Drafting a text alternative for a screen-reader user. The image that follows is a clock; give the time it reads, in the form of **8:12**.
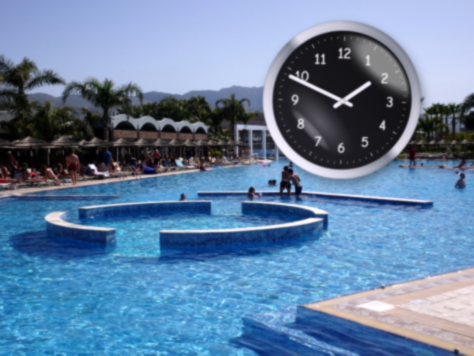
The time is **1:49**
